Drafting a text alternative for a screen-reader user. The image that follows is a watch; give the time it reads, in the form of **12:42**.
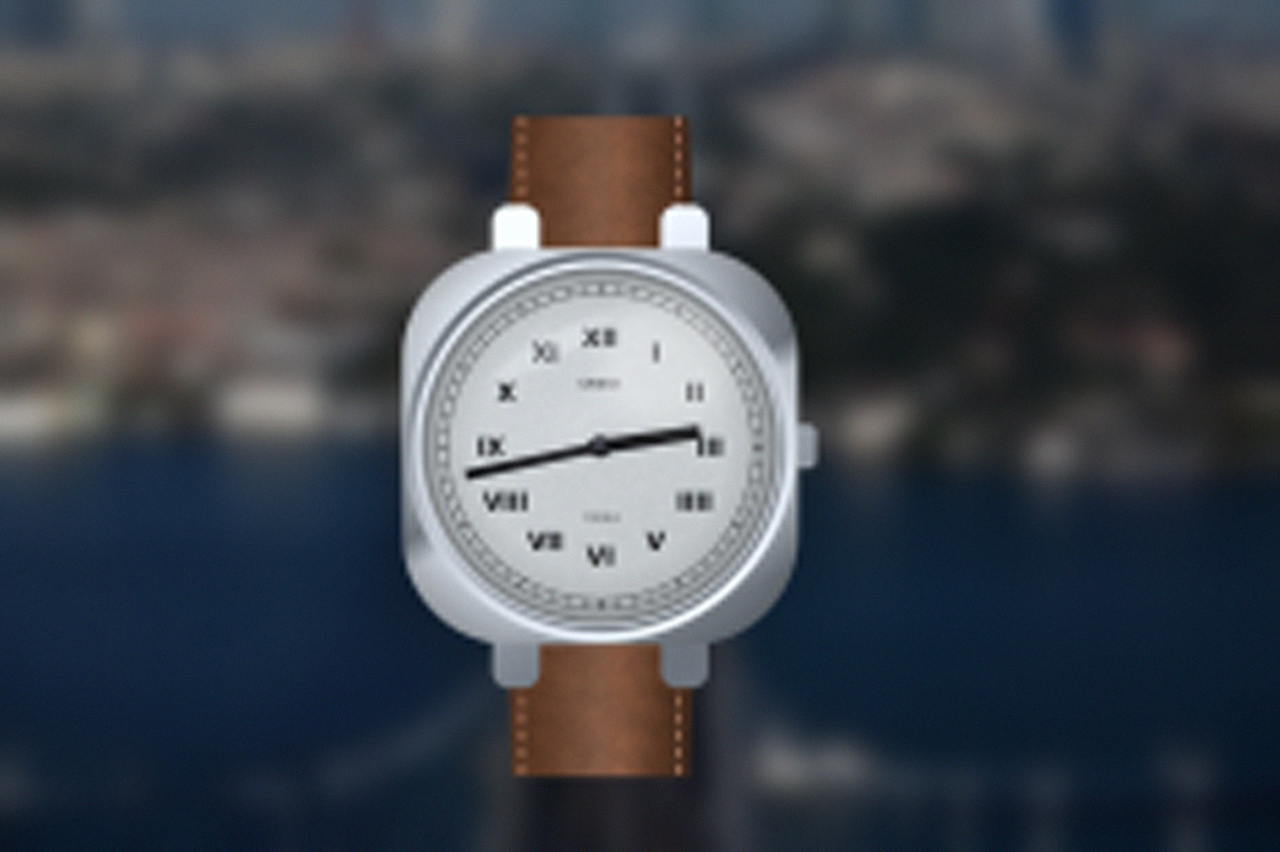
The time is **2:43**
